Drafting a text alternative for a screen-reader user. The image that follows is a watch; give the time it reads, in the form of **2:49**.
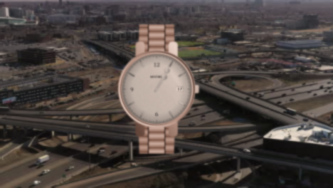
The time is **1:05**
